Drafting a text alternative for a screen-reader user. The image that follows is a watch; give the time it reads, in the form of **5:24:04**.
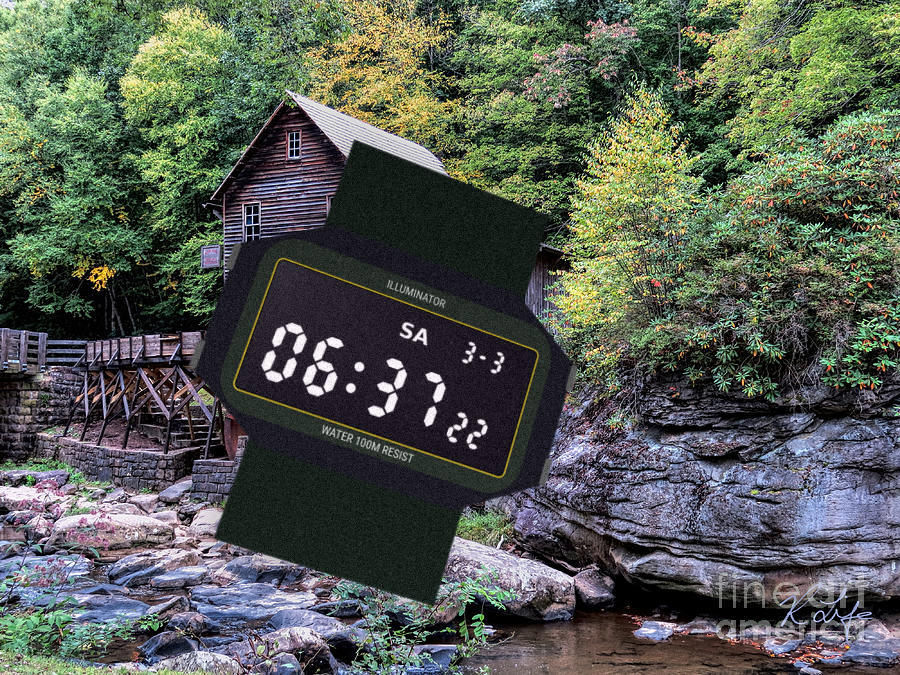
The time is **6:37:22**
